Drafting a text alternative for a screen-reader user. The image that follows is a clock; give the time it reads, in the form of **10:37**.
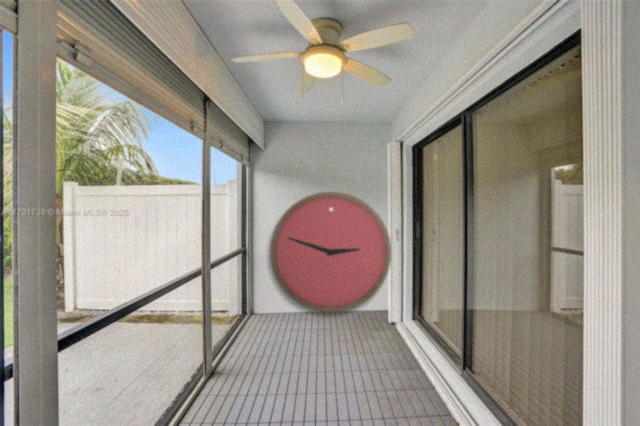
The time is **2:48**
